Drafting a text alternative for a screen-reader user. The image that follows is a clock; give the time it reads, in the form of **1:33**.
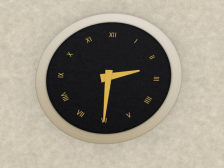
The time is **2:30**
